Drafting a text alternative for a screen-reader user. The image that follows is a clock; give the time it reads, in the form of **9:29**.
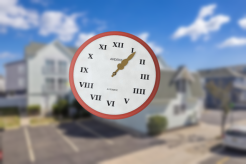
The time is **1:06**
